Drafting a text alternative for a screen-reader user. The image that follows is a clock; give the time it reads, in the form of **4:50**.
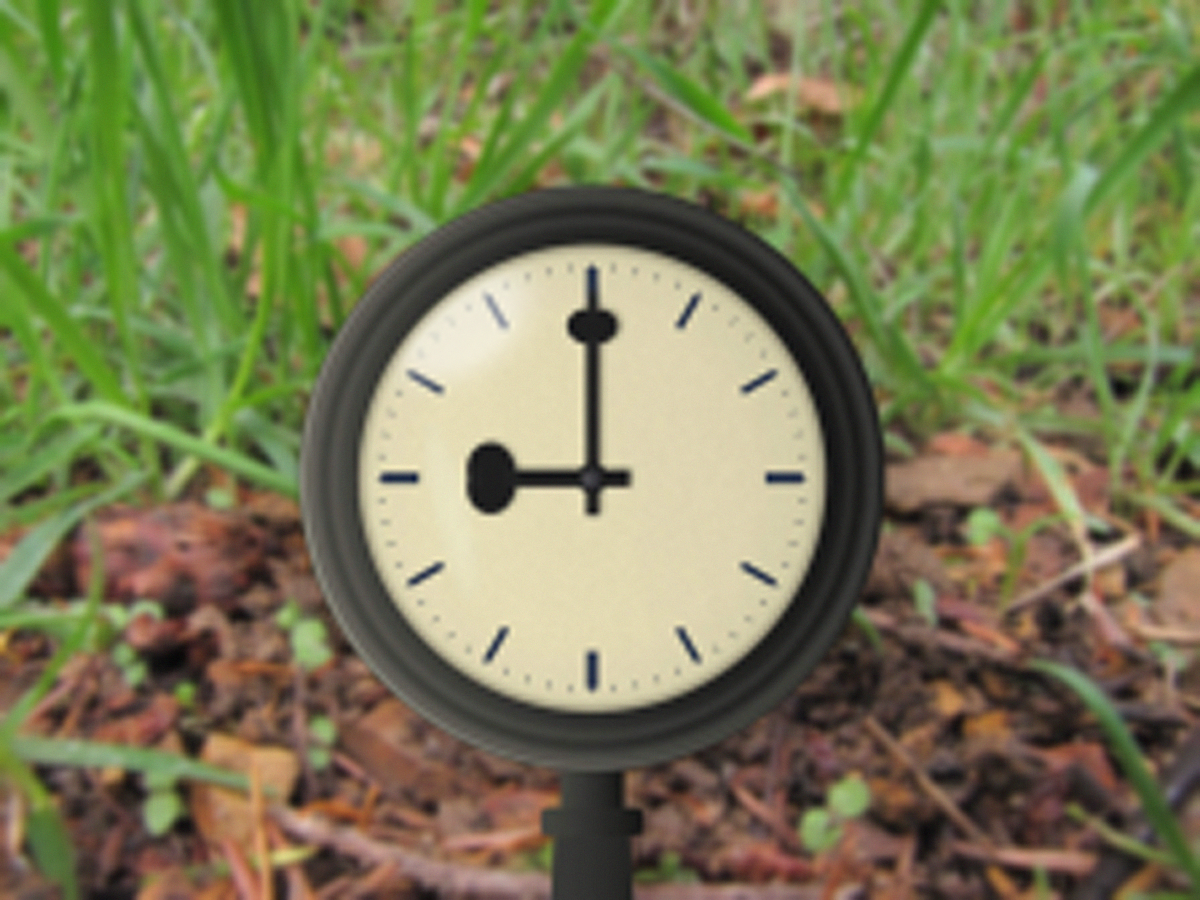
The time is **9:00**
